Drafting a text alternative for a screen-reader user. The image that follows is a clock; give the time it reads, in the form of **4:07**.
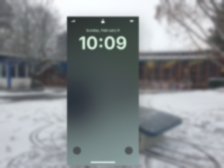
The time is **10:09**
